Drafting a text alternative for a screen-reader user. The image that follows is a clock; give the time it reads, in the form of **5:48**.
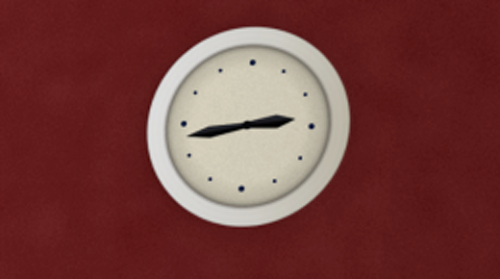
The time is **2:43**
